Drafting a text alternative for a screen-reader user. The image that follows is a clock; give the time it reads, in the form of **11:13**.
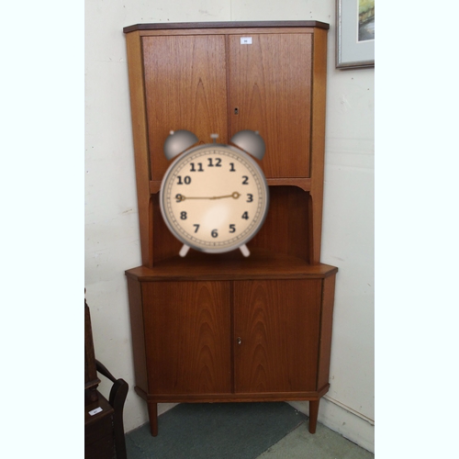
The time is **2:45**
